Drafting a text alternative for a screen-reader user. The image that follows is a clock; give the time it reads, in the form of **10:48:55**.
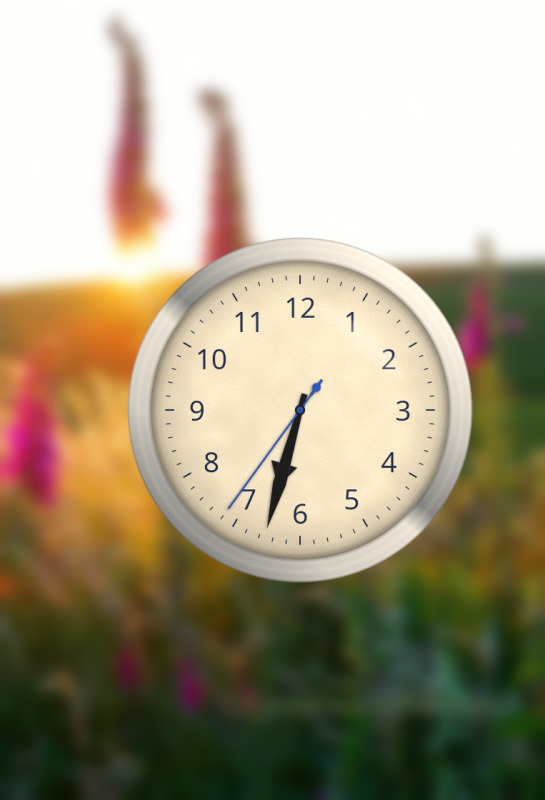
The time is **6:32:36**
